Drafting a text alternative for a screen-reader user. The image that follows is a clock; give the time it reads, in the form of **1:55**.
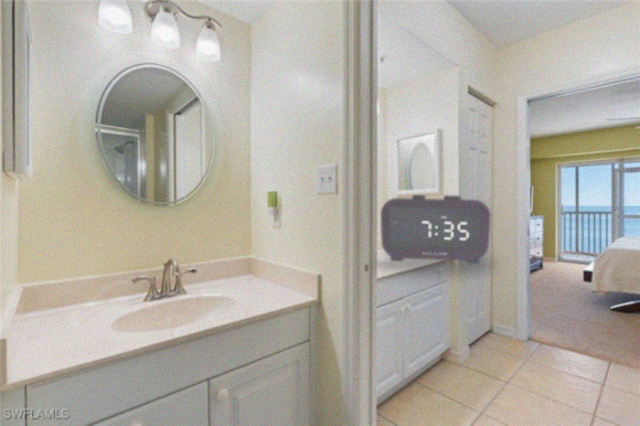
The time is **7:35**
